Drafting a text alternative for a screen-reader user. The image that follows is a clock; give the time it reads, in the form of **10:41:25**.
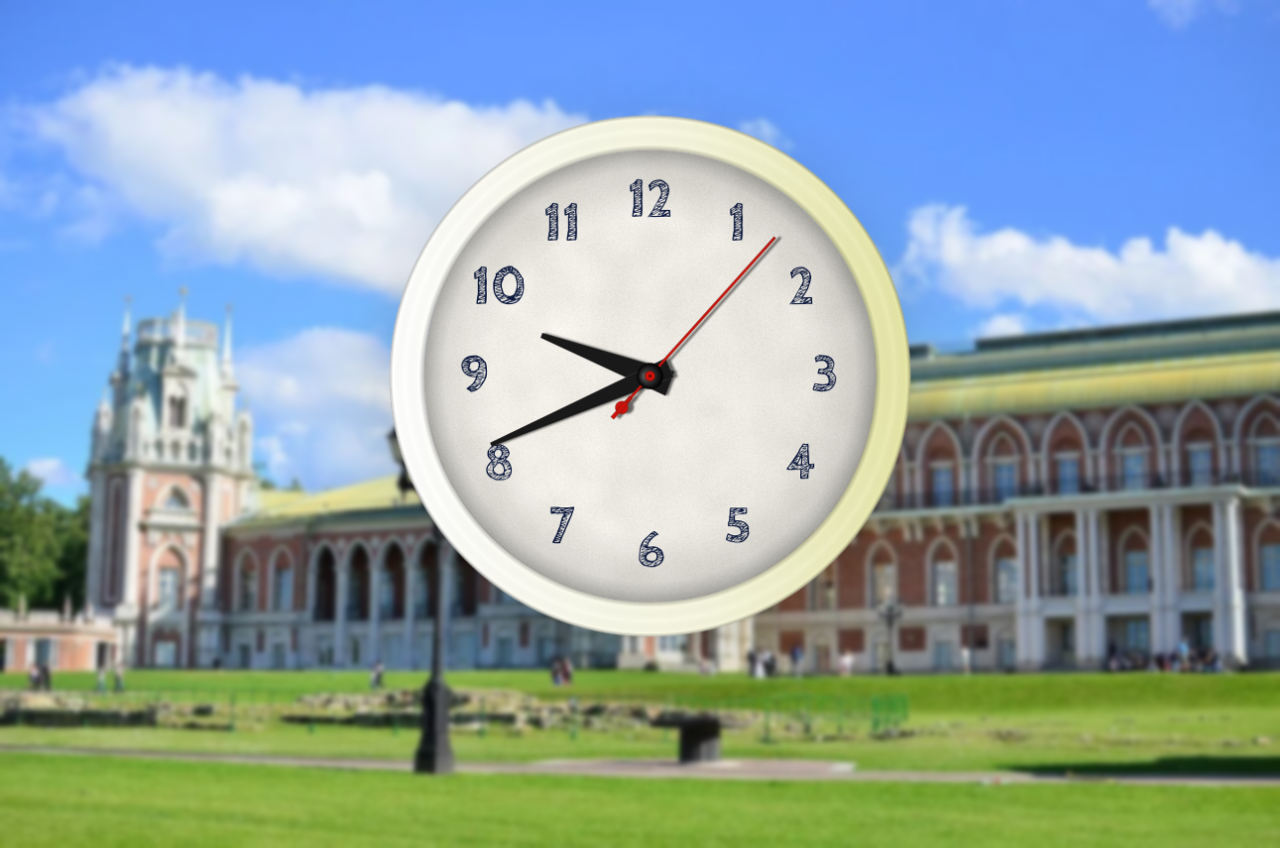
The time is **9:41:07**
